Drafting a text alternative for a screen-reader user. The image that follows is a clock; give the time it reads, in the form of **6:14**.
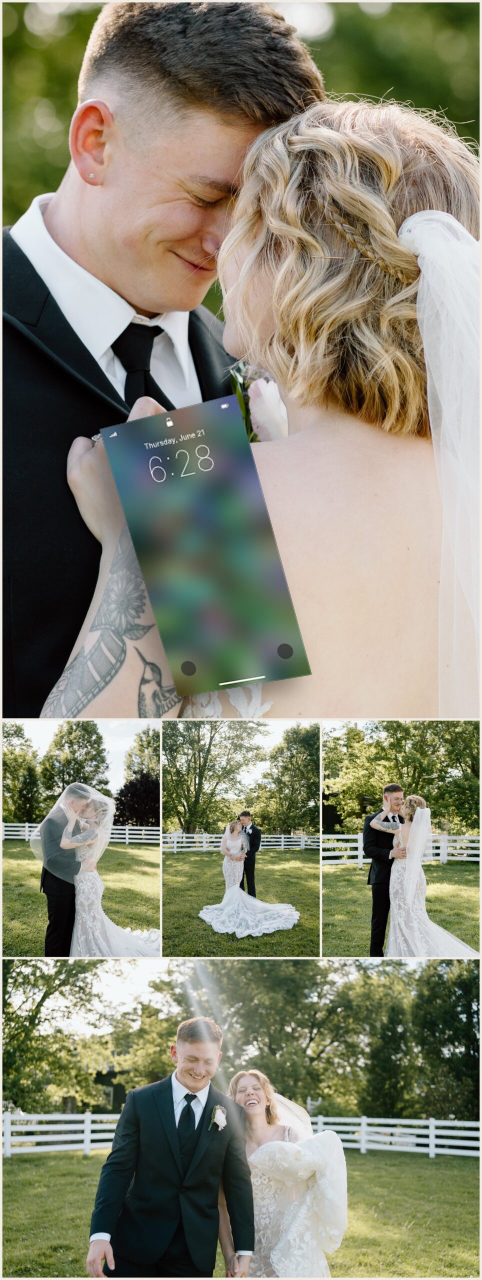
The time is **6:28**
